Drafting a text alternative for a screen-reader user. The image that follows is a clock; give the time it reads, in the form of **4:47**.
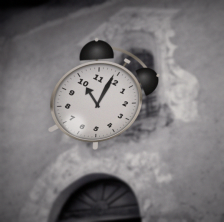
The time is **9:59**
